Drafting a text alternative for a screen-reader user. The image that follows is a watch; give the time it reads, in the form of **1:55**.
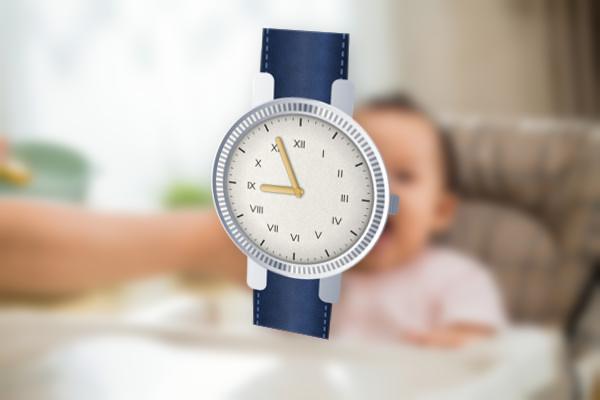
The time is **8:56**
